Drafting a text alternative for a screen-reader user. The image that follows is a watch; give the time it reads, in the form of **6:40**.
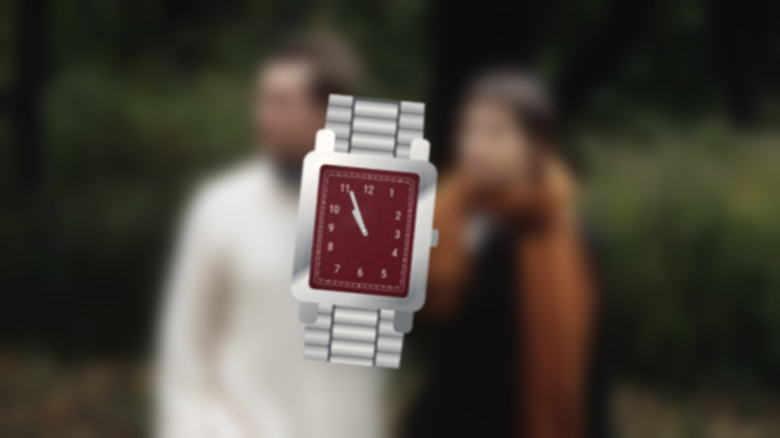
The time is **10:56**
